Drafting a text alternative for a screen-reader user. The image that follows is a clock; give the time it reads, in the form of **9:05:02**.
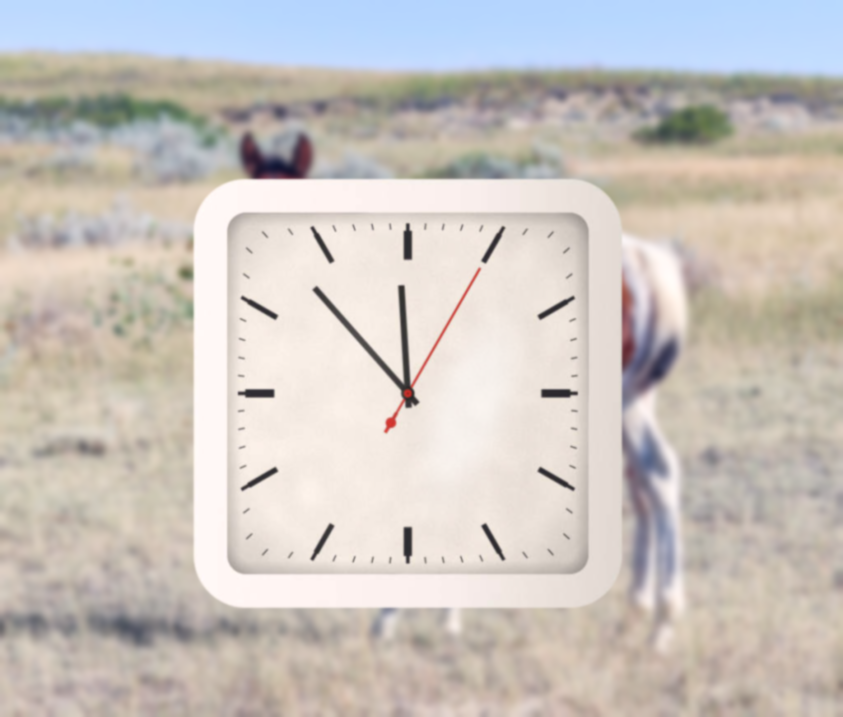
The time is **11:53:05**
